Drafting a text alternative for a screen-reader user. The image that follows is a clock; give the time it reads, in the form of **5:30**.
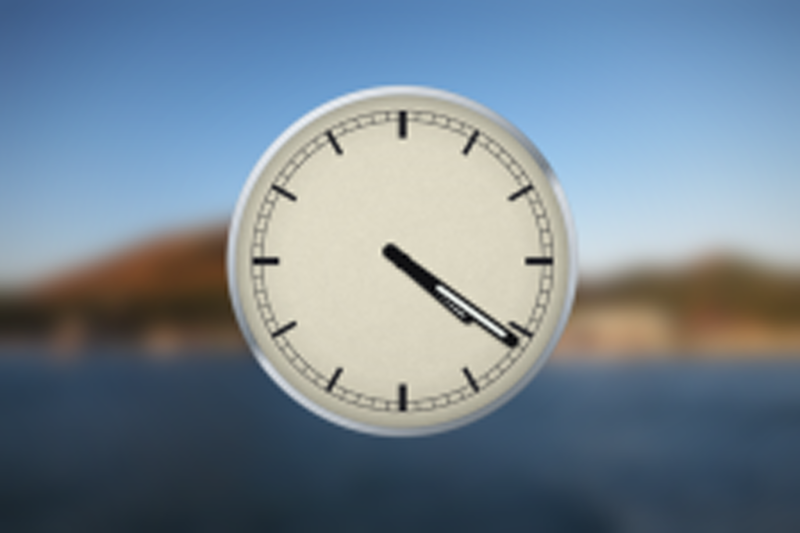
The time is **4:21**
